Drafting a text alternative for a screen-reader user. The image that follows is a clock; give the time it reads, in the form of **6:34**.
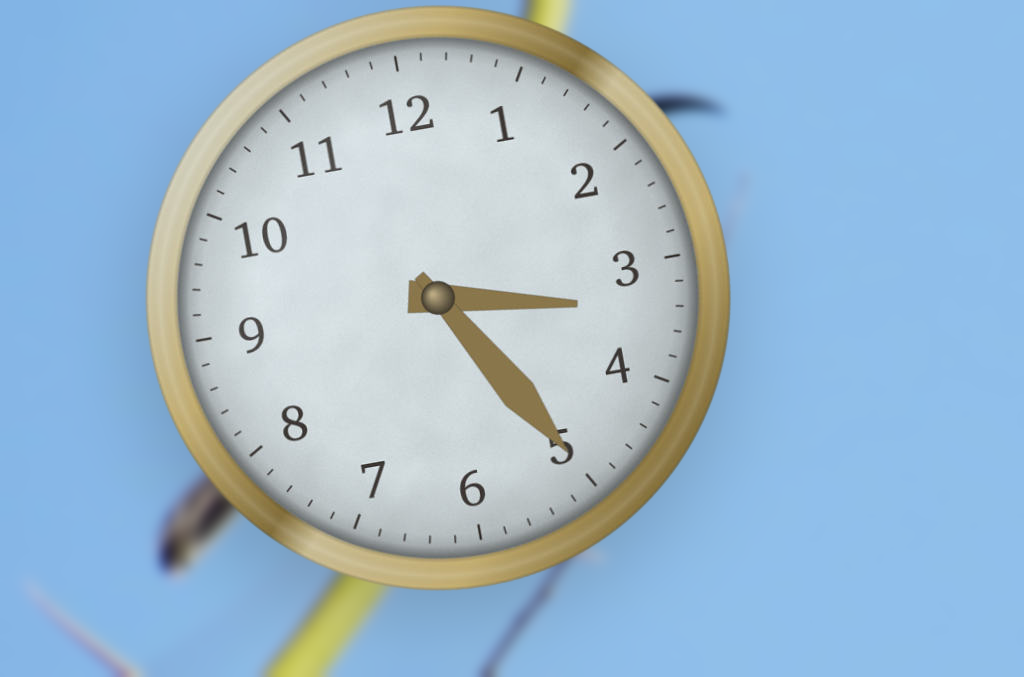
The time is **3:25**
